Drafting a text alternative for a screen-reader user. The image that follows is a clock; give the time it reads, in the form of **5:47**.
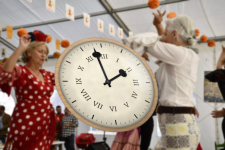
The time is **1:58**
